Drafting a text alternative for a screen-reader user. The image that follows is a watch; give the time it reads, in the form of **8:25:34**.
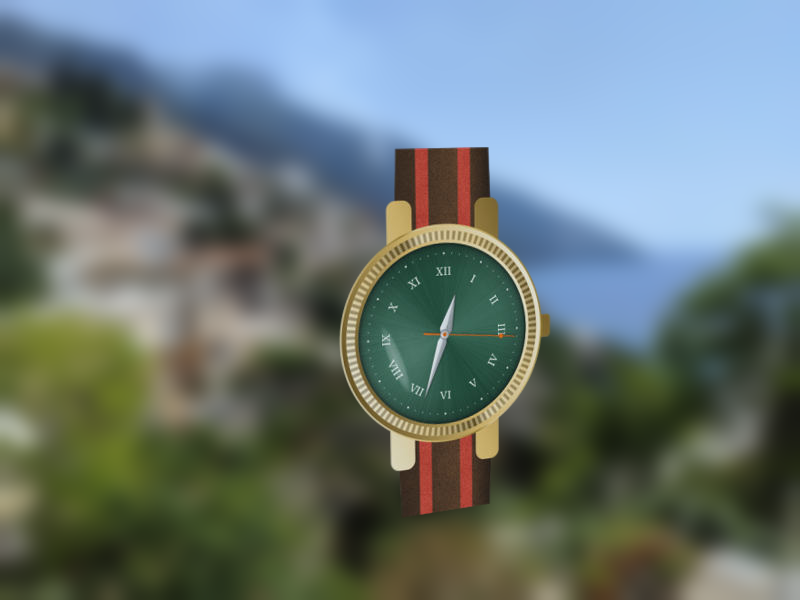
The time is **12:33:16**
